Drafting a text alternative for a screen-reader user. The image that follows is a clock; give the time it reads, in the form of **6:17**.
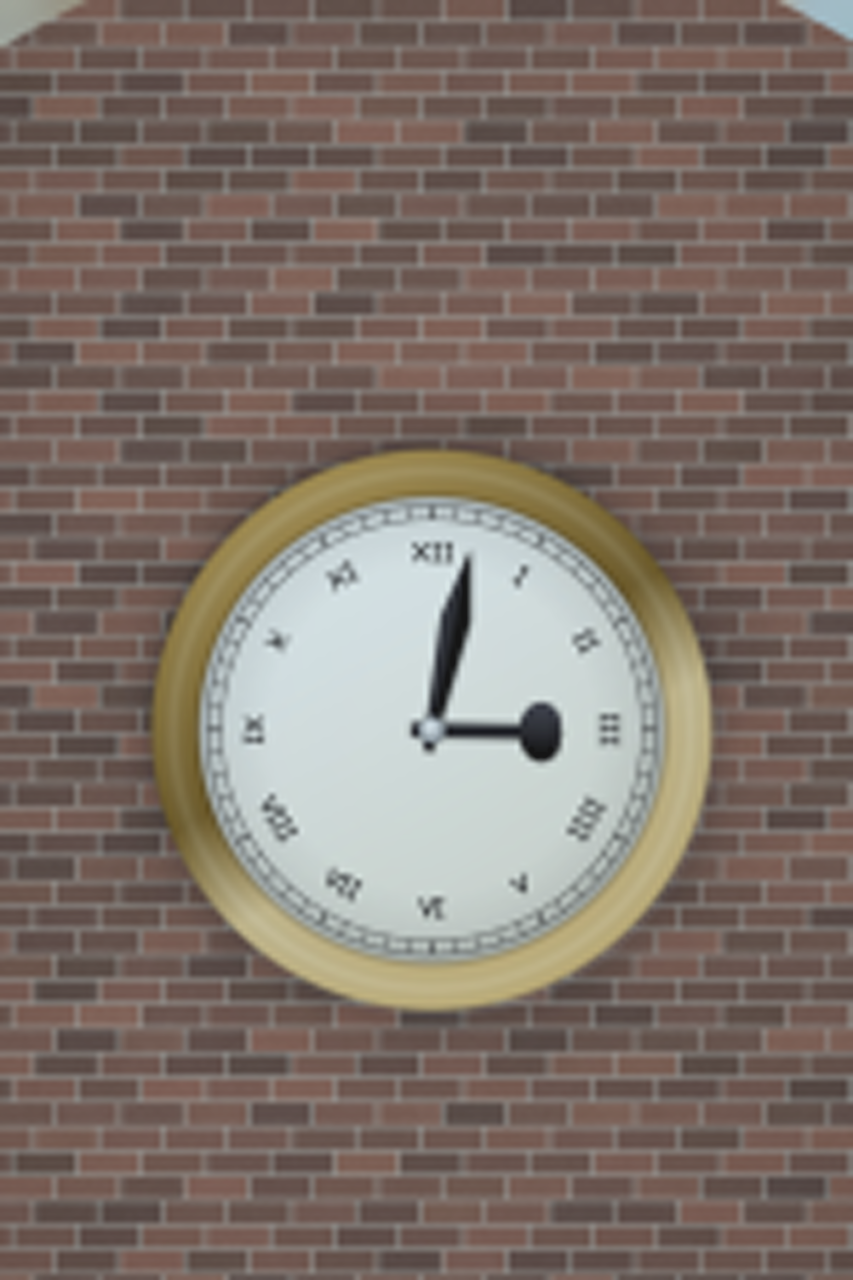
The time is **3:02**
